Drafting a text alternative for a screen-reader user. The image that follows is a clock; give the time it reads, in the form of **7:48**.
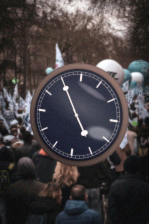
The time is **4:55**
